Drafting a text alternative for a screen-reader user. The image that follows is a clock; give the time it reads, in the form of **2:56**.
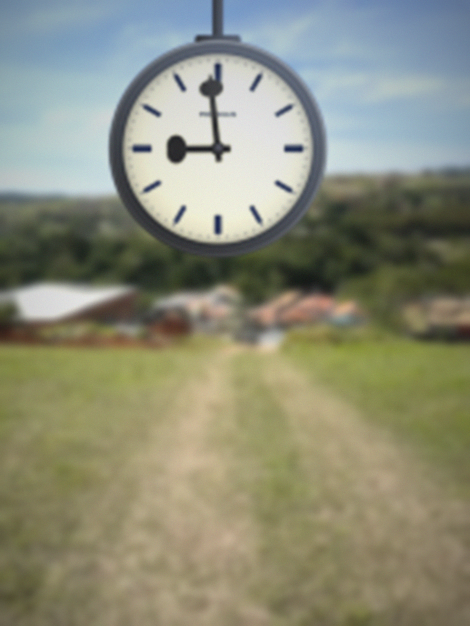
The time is **8:59**
